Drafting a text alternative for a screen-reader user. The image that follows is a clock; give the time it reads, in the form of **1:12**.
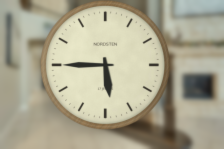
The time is **5:45**
